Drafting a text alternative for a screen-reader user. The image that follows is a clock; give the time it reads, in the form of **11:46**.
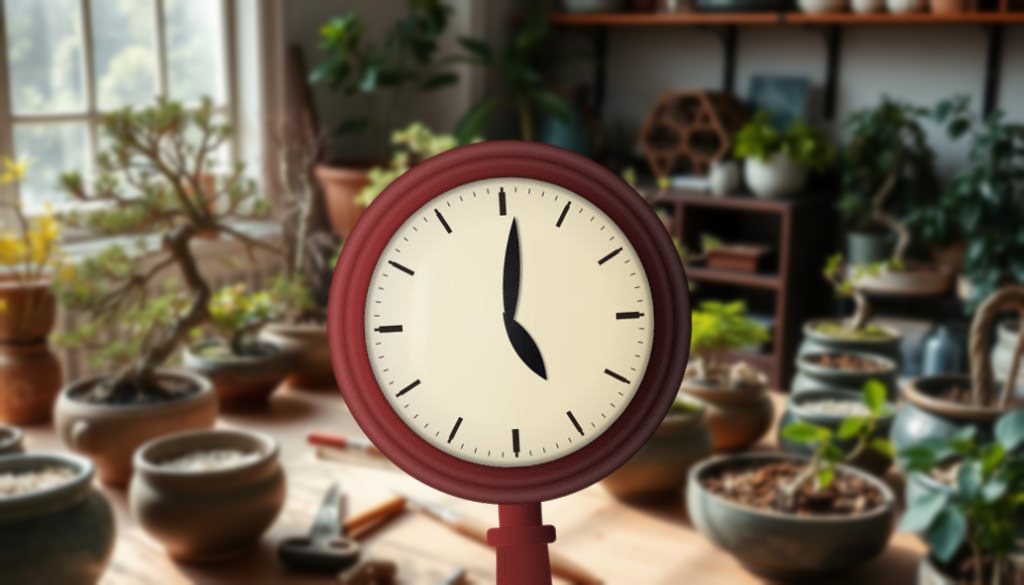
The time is **5:01**
